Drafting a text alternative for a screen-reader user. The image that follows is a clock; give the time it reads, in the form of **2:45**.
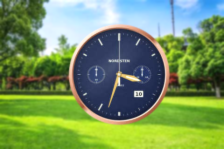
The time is **3:33**
